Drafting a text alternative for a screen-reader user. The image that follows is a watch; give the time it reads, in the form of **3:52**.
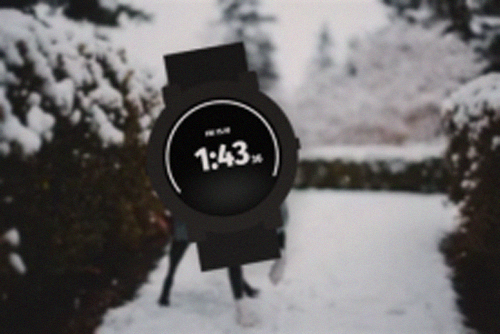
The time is **1:43**
